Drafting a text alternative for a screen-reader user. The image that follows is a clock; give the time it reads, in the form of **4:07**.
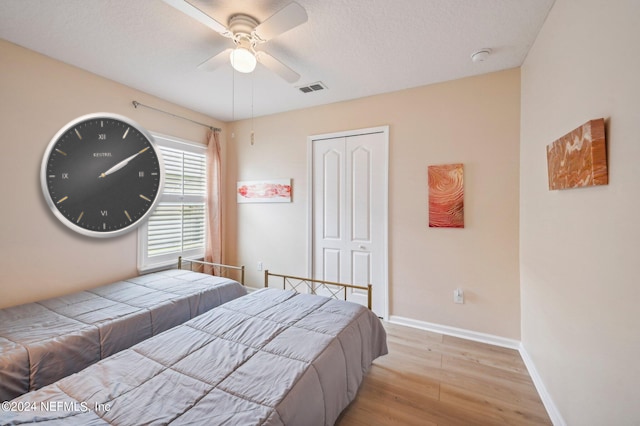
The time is **2:10**
